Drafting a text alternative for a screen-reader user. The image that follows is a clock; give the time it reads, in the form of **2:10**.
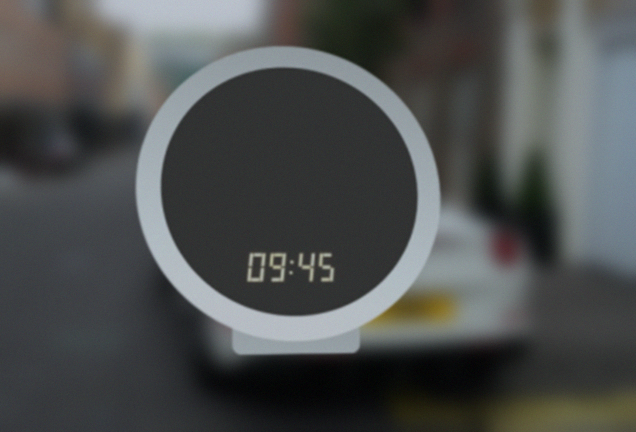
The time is **9:45**
